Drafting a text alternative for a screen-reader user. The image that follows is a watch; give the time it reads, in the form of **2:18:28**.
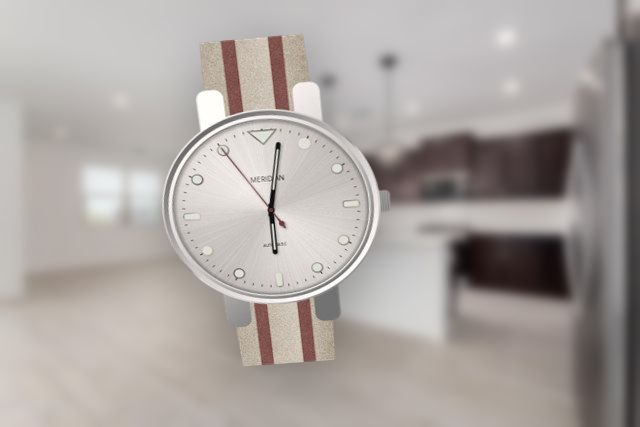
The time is **6:01:55**
